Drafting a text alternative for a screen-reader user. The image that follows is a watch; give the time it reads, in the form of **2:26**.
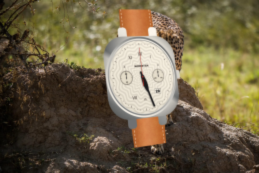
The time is **5:27**
